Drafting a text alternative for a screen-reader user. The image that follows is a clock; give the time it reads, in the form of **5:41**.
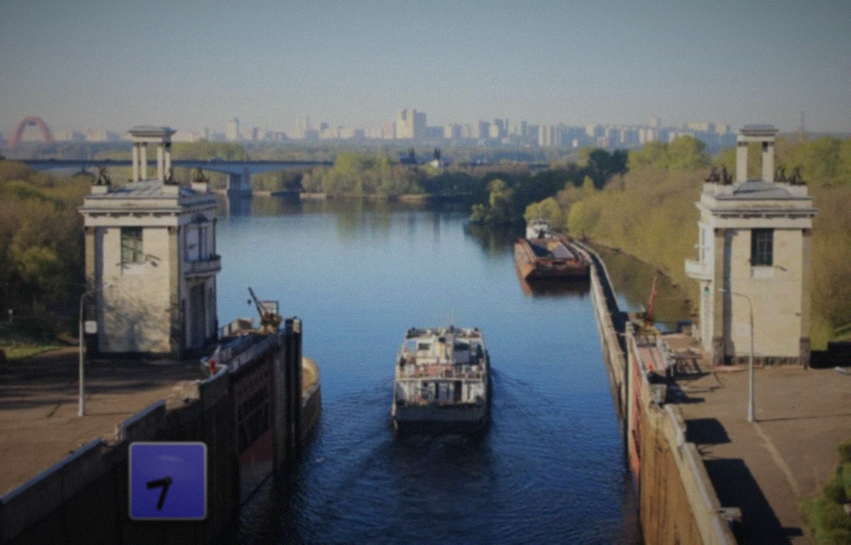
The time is **8:33**
